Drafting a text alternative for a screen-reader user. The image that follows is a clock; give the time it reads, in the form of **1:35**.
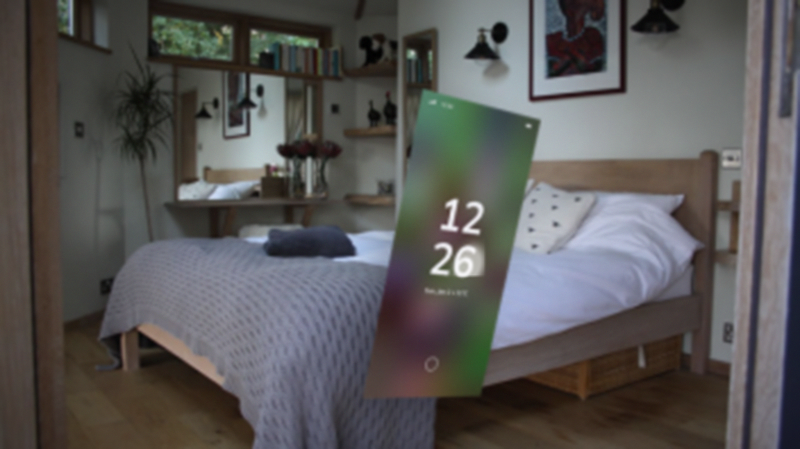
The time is **12:26**
